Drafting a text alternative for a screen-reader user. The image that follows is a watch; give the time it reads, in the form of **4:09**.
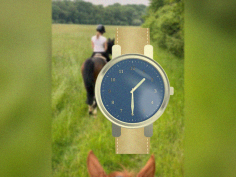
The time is **1:30**
